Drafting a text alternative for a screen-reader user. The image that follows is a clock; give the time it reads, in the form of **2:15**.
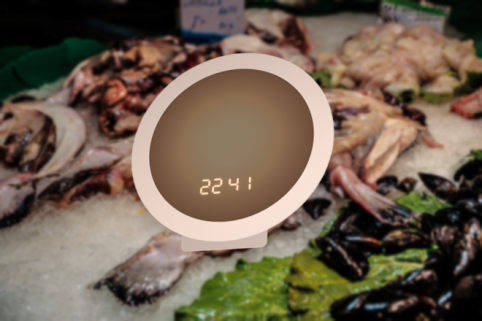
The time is **22:41**
